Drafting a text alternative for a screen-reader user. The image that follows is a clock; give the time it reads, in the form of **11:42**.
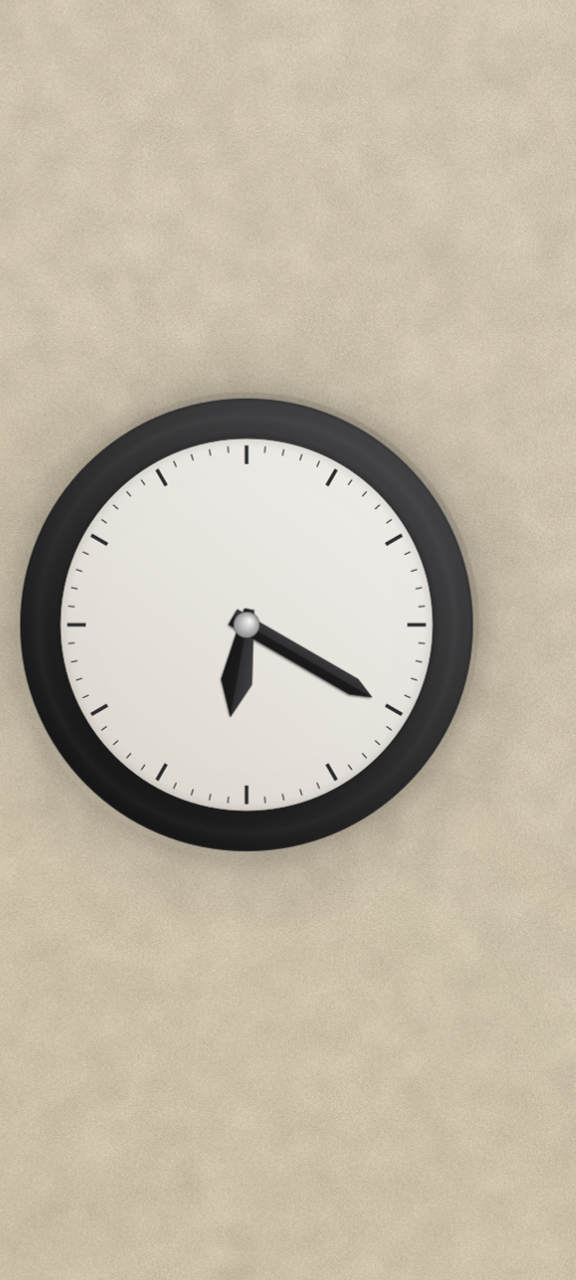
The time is **6:20**
